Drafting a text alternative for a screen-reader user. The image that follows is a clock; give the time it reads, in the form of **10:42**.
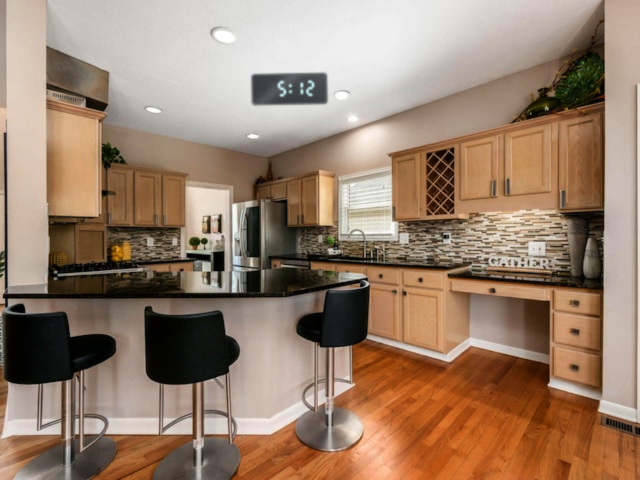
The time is **5:12**
